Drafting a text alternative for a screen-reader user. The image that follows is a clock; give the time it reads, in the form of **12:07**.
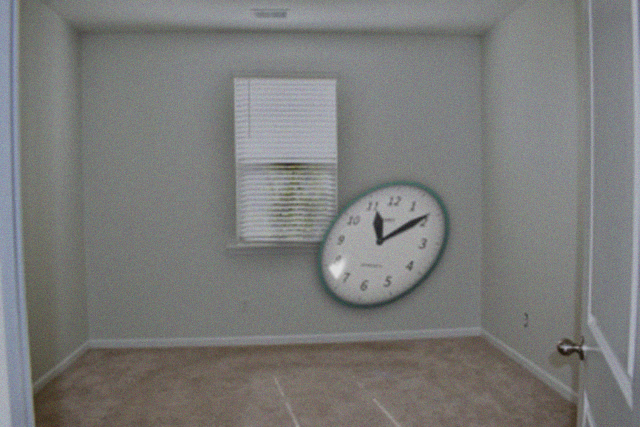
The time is **11:09**
